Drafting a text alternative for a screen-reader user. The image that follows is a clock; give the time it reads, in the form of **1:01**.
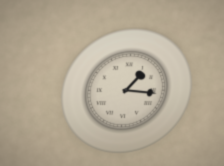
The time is **1:16**
